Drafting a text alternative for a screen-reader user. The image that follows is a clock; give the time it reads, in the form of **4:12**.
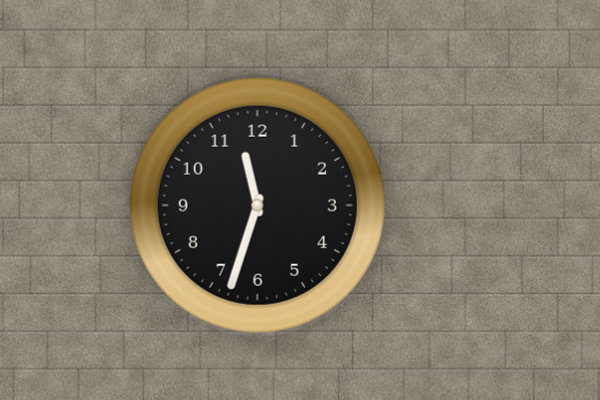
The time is **11:33**
